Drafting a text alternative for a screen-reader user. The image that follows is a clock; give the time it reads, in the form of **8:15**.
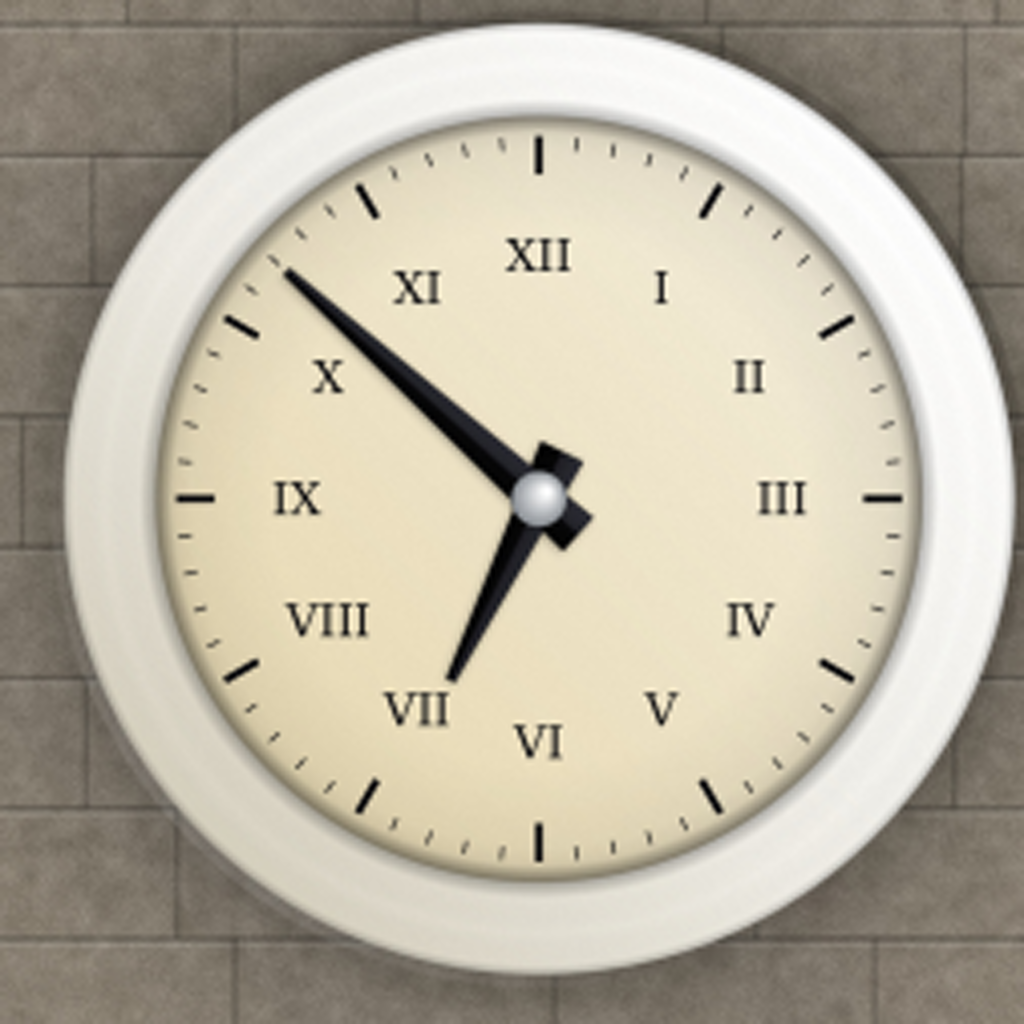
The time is **6:52**
